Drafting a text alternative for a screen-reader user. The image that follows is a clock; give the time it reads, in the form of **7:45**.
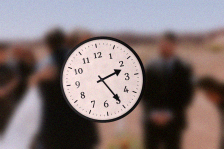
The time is **2:25**
